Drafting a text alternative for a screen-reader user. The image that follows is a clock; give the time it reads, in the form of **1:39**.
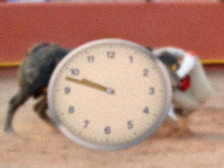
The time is **9:48**
